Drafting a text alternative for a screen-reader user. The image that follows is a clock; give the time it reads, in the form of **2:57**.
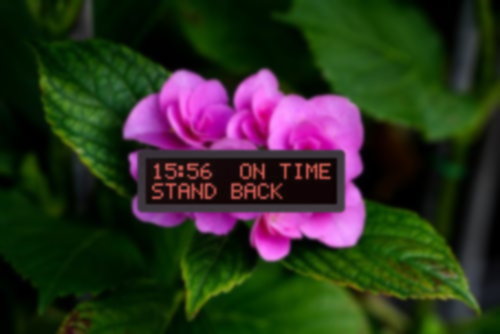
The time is **15:56**
